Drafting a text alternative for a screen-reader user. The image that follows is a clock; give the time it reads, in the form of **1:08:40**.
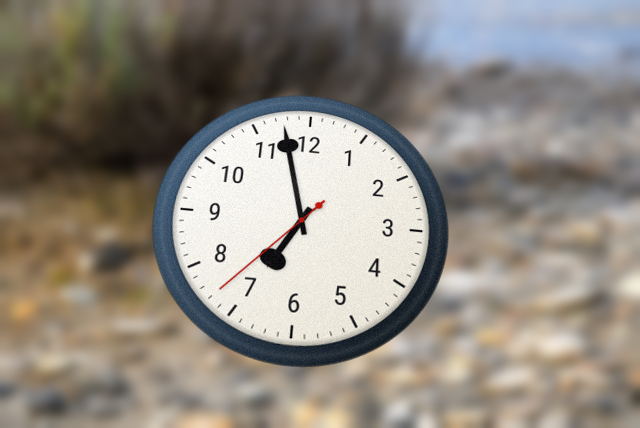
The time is **6:57:37**
